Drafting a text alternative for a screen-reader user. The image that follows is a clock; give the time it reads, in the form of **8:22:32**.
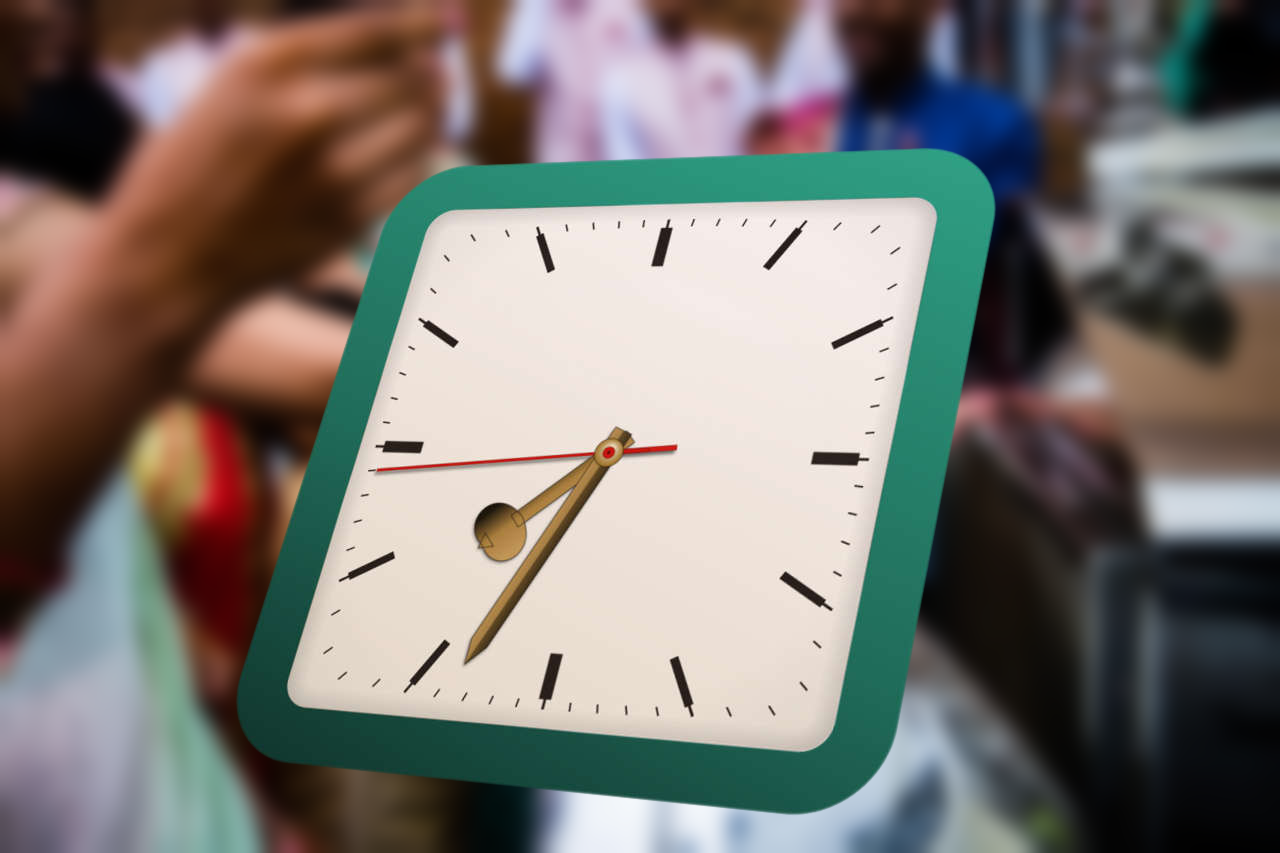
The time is **7:33:44**
